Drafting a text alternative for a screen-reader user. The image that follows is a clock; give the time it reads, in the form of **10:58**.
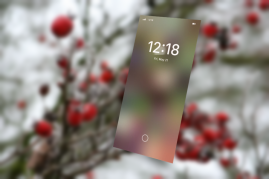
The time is **12:18**
